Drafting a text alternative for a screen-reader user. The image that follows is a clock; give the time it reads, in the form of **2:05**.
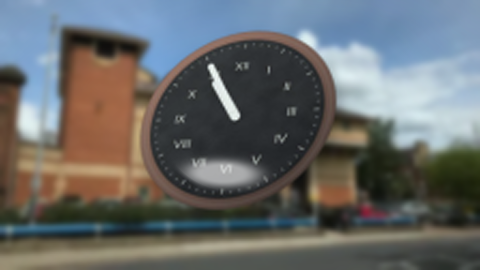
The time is **10:55**
